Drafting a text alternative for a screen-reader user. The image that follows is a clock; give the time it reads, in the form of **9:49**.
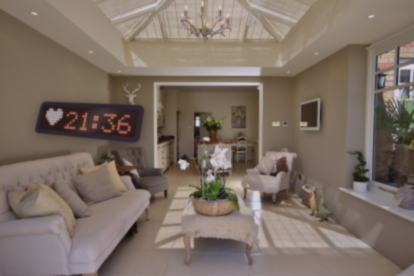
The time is **21:36**
